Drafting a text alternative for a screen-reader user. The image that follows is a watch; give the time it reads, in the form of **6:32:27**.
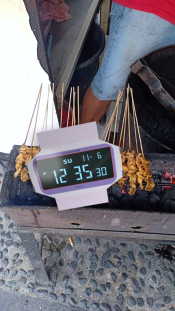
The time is **12:35:30**
